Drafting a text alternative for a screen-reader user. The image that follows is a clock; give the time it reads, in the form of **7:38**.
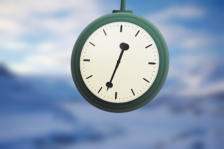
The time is **12:33**
